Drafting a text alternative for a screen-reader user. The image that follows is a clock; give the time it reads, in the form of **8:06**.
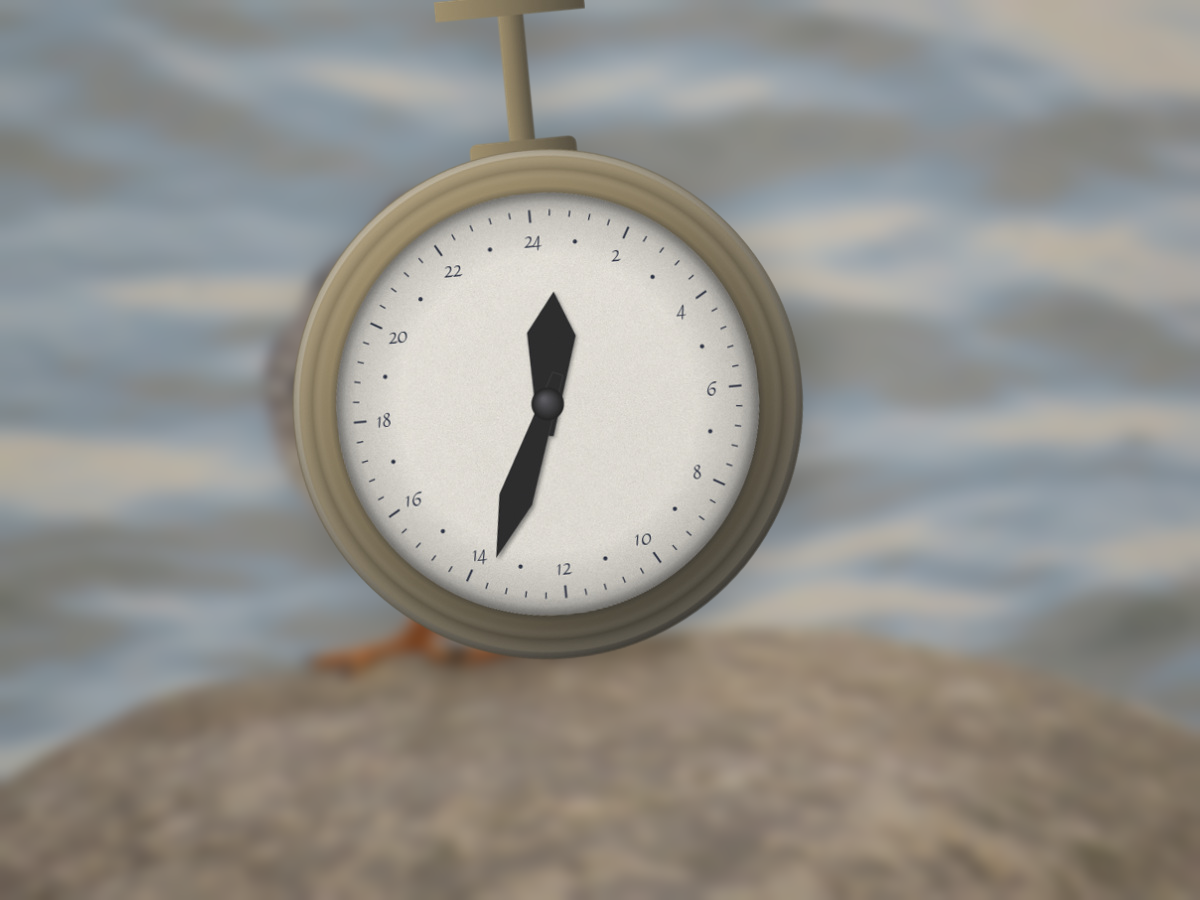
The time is **0:34**
